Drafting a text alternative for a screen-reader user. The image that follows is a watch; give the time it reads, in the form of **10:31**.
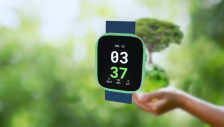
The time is **3:37**
